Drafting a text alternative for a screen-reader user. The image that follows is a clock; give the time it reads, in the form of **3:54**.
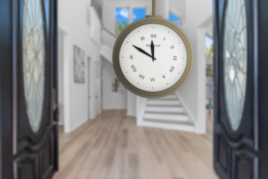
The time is **11:50**
